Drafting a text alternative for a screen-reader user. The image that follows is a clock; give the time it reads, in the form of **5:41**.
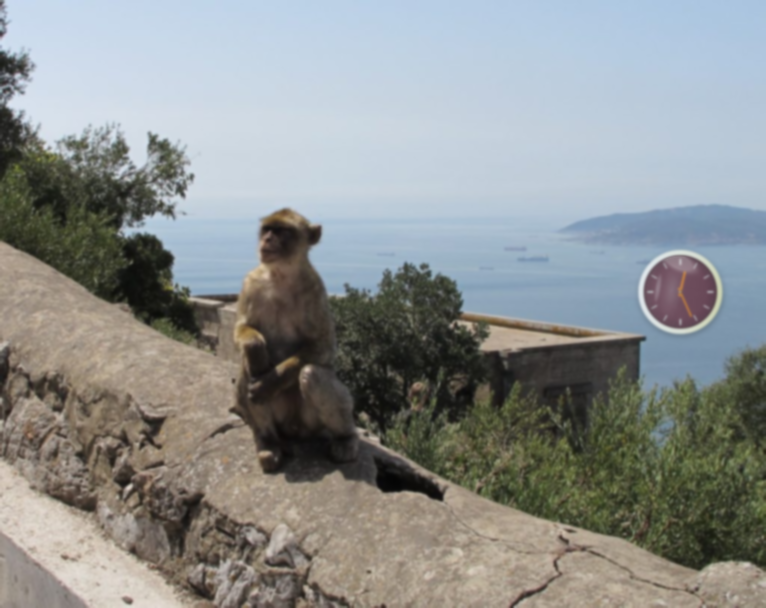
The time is **12:26**
